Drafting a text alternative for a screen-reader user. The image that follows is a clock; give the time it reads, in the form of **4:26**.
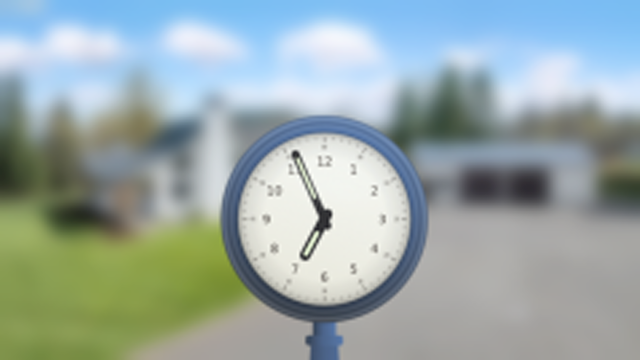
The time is **6:56**
